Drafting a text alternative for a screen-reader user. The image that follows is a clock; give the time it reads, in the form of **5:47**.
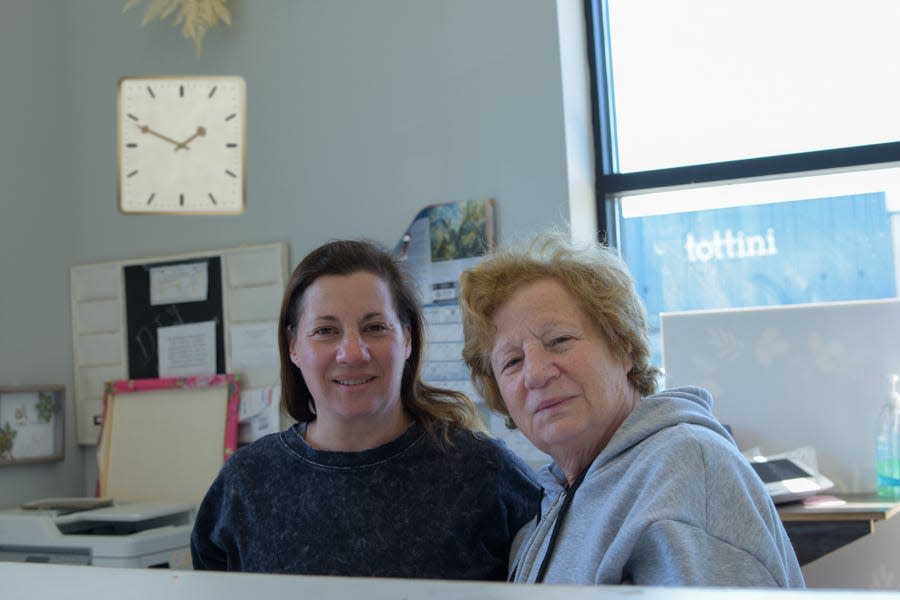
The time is **1:49**
